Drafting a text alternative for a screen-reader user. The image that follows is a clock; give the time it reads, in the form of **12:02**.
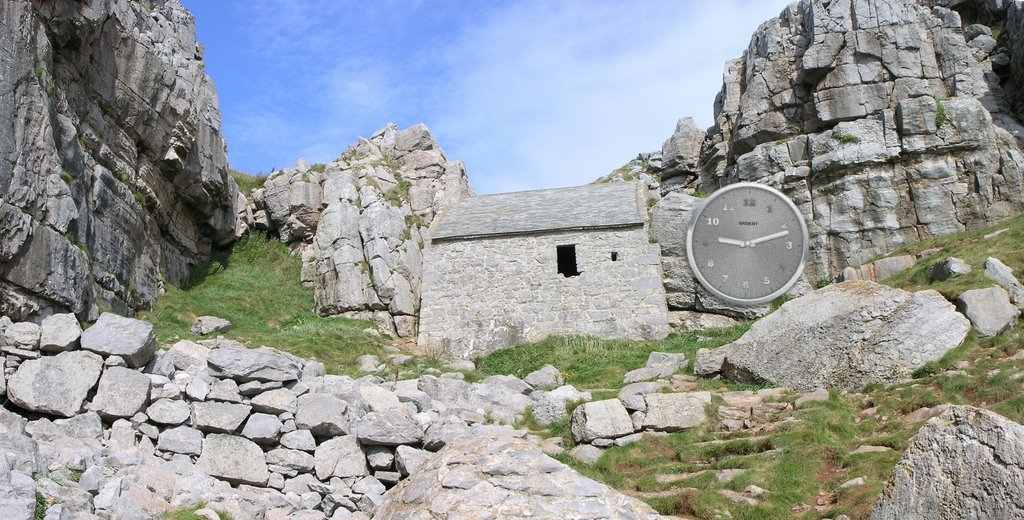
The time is **9:12**
